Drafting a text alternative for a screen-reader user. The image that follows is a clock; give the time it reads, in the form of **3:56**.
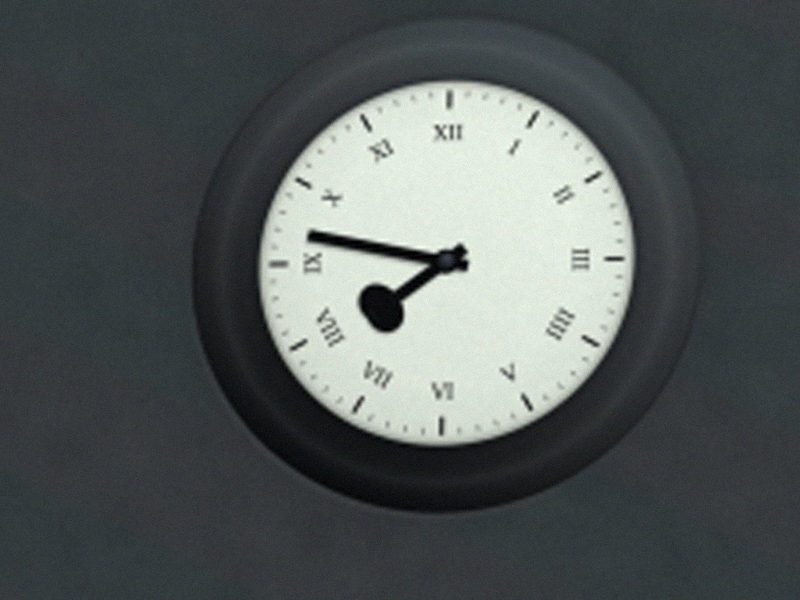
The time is **7:47**
